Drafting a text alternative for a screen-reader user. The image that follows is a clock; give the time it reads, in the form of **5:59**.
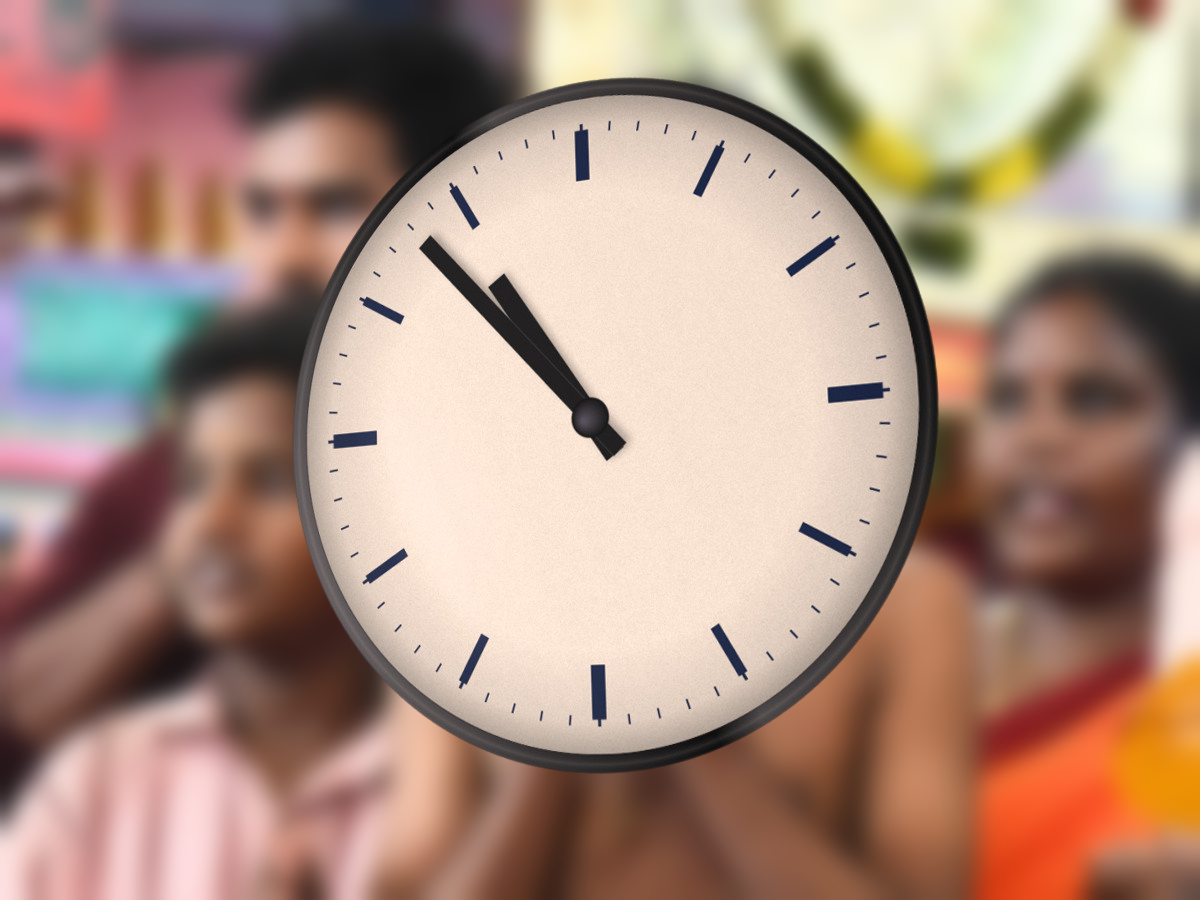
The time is **10:53**
